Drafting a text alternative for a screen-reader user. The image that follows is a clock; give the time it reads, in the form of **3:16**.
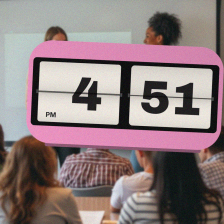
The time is **4:51**
